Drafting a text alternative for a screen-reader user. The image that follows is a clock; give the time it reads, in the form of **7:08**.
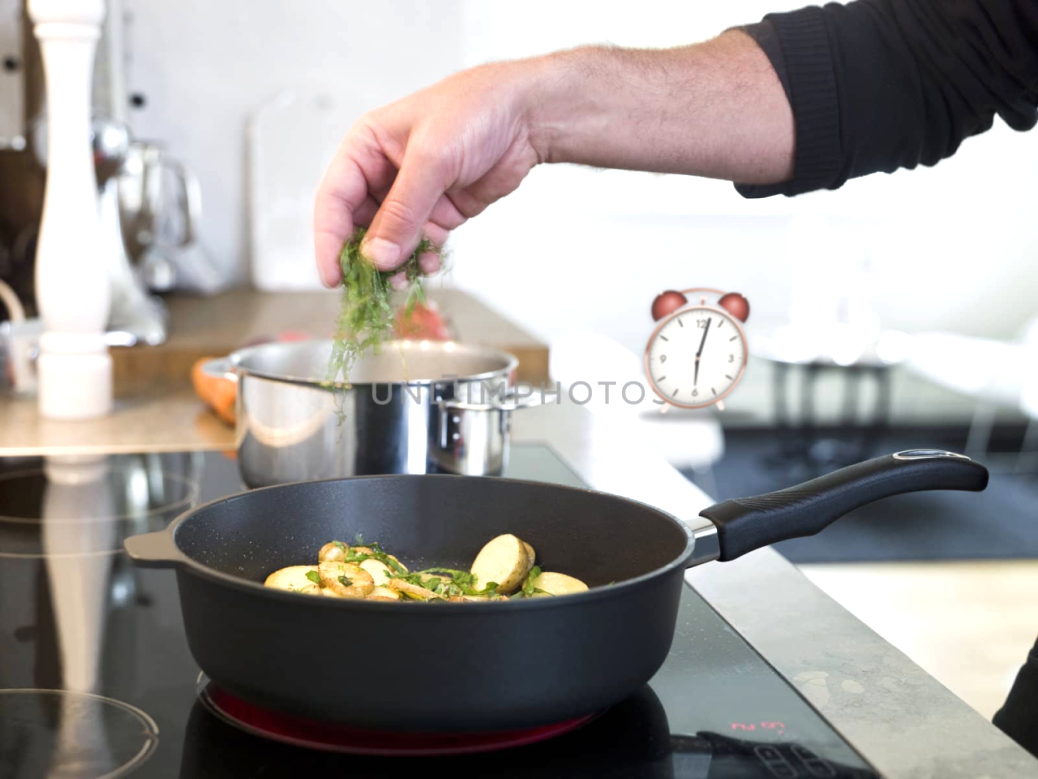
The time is **6:02**
